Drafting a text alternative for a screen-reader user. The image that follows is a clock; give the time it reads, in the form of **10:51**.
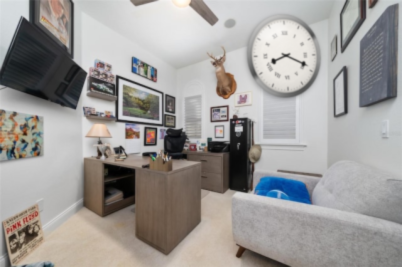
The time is **8:19**
